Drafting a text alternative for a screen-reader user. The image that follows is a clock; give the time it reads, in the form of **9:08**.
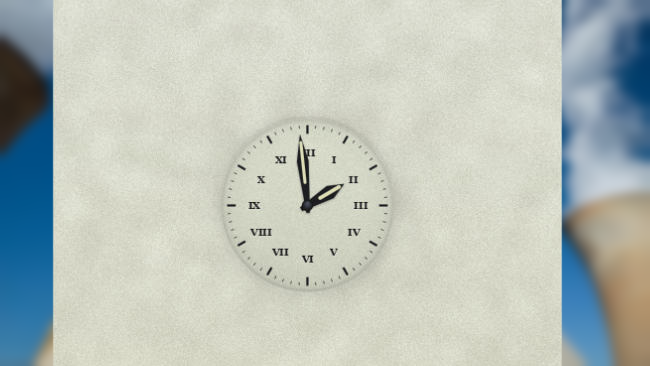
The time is **1:59**
